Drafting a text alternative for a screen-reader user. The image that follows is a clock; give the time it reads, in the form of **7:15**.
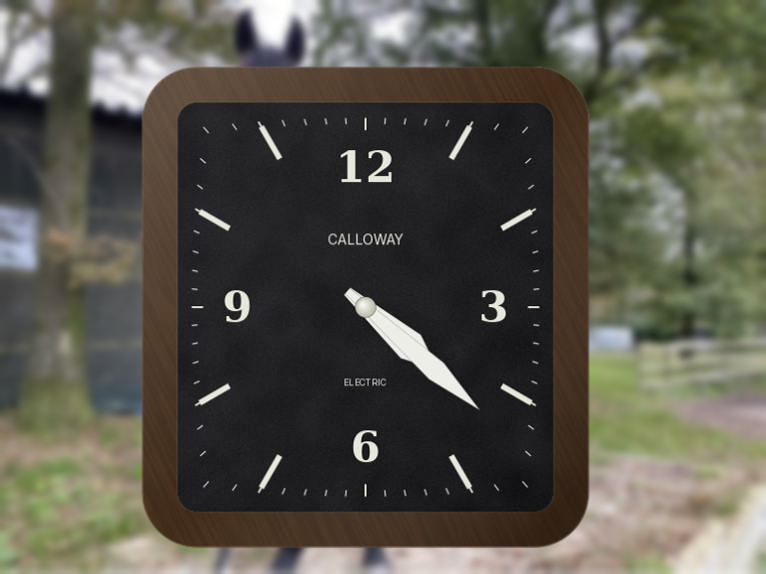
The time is **4:22**
